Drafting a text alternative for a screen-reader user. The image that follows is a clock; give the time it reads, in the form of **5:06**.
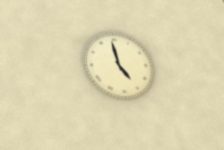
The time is **4:59**
